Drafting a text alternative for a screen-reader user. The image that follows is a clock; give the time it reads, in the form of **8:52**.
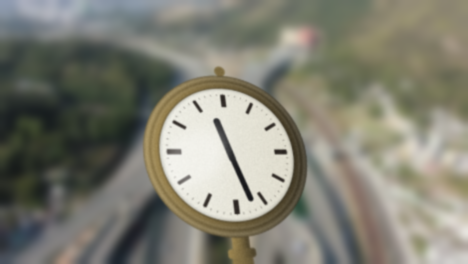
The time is **11:27**
